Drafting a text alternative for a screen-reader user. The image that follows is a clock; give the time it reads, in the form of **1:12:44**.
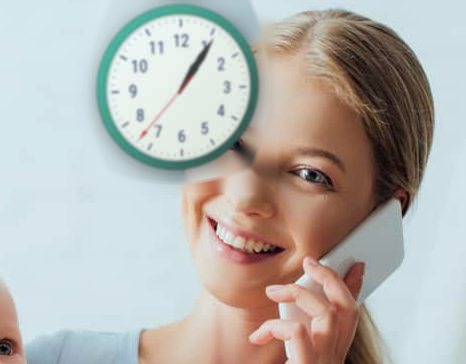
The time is **1:05:37**
